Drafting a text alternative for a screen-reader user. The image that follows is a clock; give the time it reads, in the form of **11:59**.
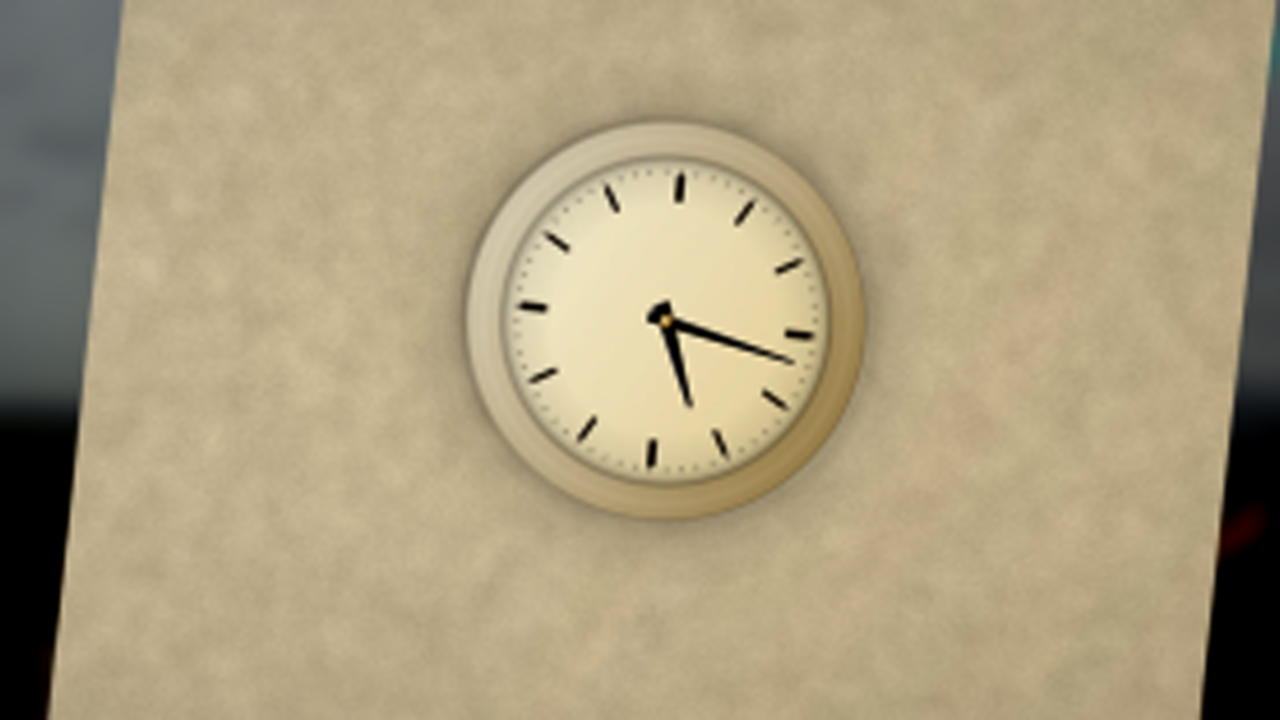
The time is **5:17**
